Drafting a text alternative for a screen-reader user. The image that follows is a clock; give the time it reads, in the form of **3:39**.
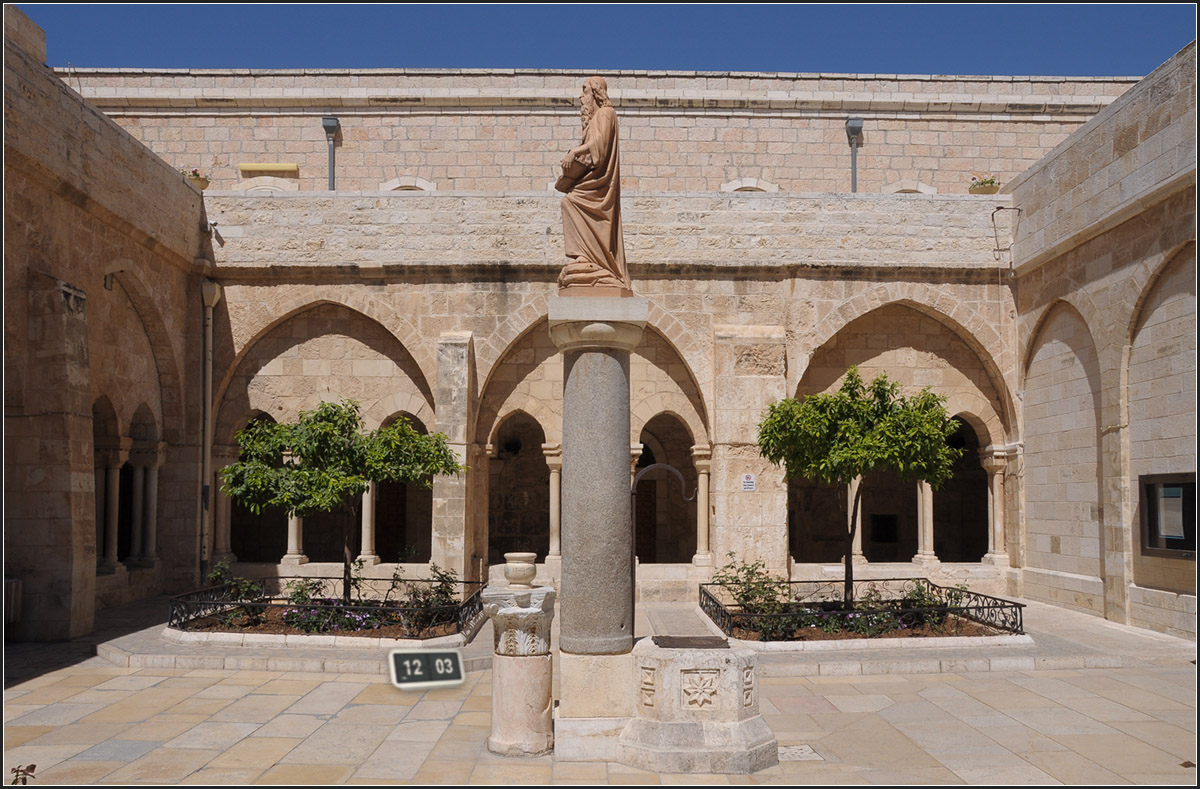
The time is **12:03**
